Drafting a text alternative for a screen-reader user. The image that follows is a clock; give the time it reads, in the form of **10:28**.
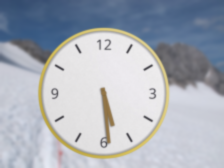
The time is **5:29**
